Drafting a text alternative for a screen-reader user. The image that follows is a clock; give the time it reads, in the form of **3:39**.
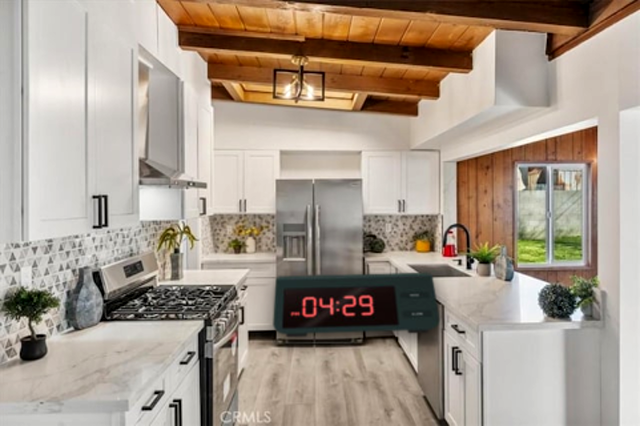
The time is **4:29**
